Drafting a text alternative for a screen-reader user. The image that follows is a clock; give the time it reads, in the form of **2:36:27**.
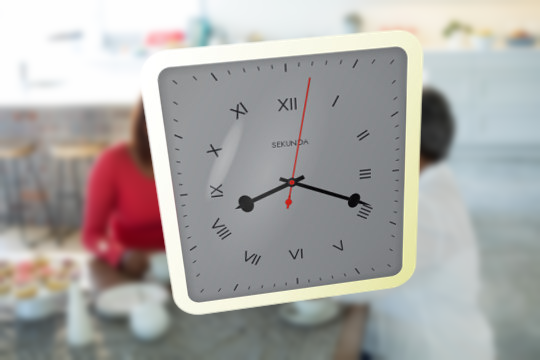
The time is **8:19:02**
